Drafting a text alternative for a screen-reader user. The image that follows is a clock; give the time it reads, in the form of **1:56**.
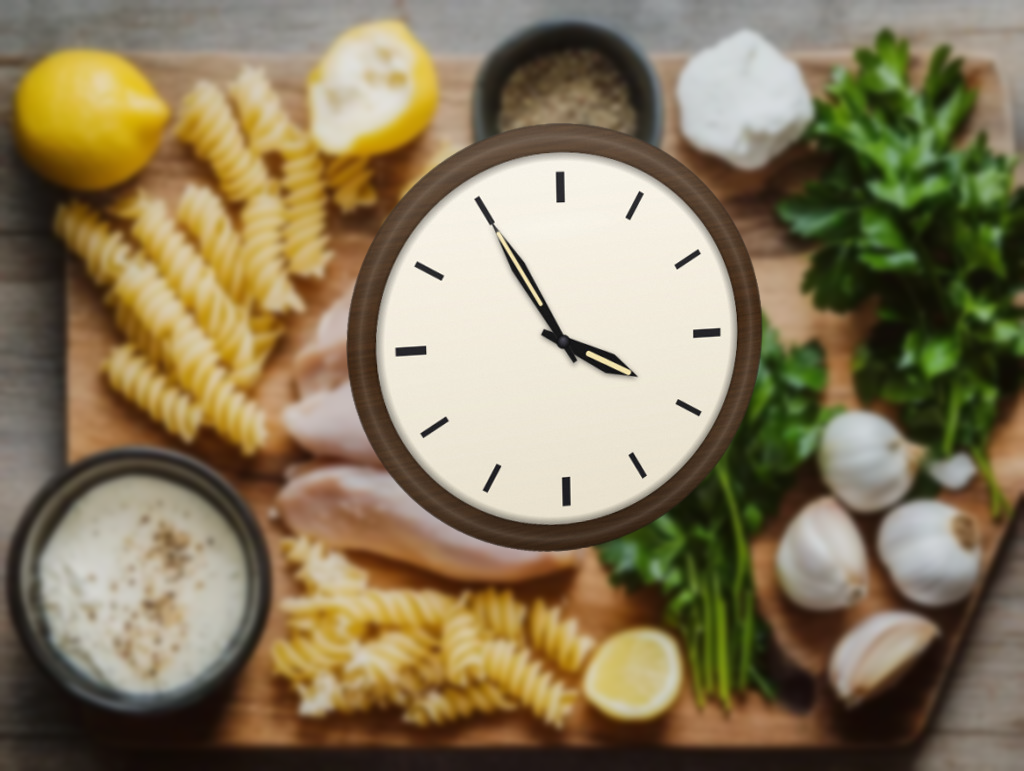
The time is **3:55**
